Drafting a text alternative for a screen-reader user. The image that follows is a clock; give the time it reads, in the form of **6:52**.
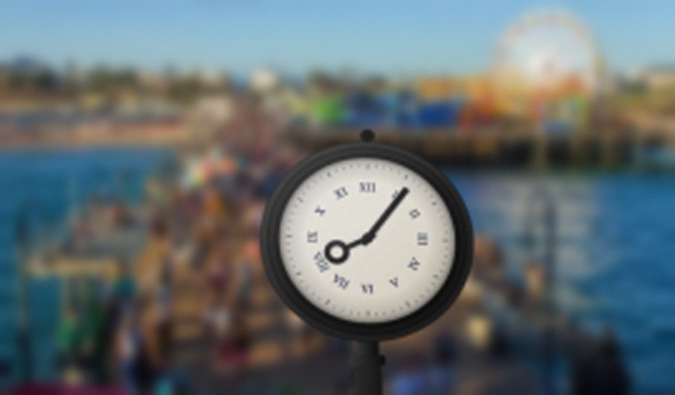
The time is **8:06**
